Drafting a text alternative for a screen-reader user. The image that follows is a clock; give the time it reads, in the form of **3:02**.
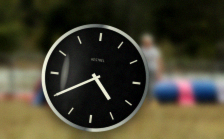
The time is **4:40**
